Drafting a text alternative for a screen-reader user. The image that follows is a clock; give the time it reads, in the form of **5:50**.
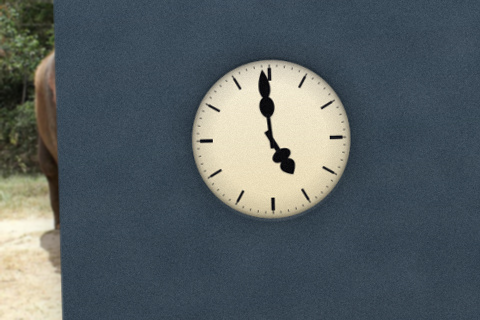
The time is **4:59**
